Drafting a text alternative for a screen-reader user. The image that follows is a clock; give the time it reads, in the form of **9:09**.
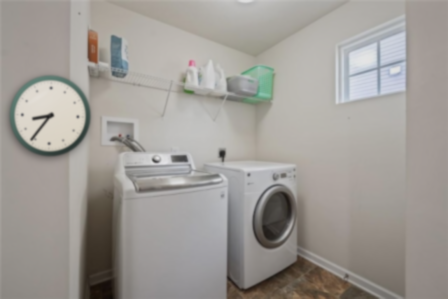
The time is **8:36**
